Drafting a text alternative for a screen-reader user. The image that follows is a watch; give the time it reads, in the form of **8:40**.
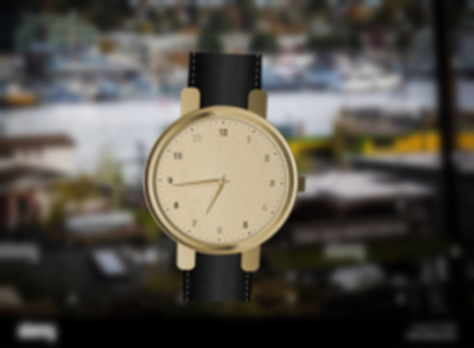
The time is **6:44**
